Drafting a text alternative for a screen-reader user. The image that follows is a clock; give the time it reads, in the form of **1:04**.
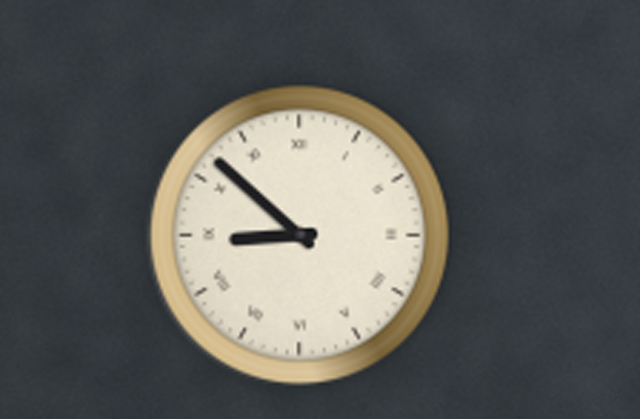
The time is **8:52**
